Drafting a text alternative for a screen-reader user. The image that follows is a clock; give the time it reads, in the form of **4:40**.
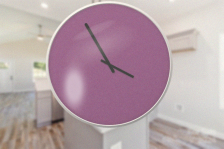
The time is **3:55**
